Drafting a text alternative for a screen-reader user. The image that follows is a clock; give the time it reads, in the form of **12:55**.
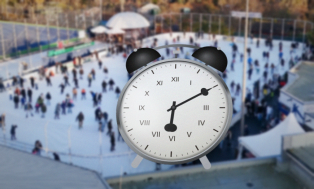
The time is **6:10**
